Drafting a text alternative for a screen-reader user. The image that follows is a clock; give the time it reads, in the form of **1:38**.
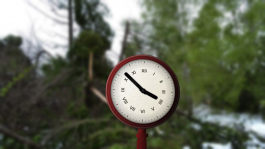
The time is **3:52**
